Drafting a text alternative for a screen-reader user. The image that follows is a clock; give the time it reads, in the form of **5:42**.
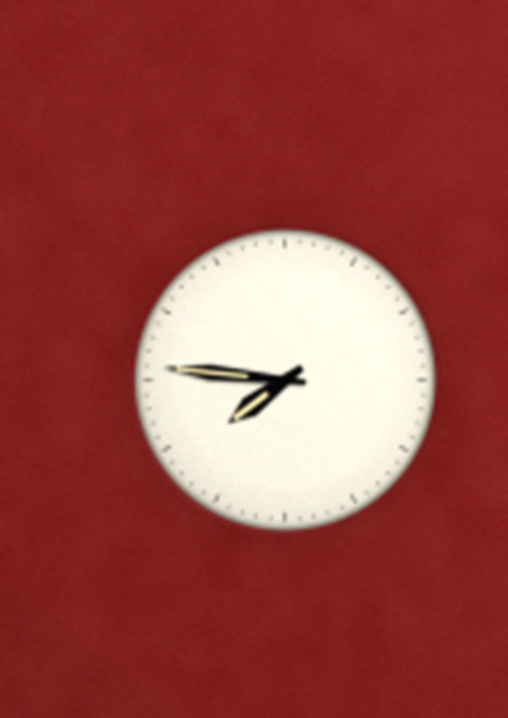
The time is **7:46**
